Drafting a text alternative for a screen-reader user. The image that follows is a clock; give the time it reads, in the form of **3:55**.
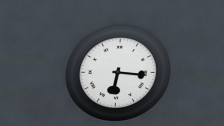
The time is **6:16**
